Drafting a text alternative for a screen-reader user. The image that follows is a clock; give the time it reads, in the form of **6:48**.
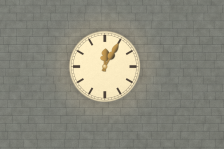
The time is **12:05**
